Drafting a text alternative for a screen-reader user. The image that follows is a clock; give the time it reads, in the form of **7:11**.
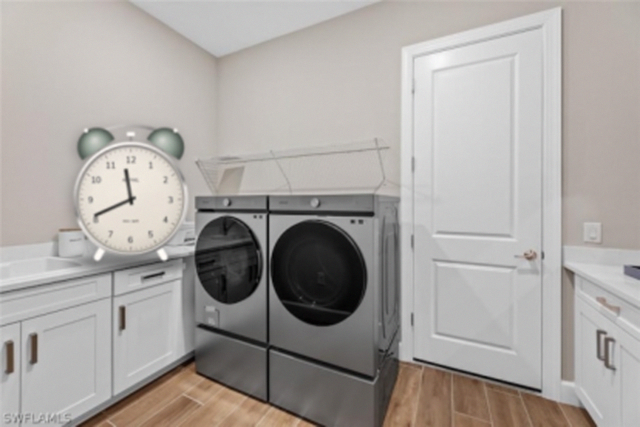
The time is **11:41**
